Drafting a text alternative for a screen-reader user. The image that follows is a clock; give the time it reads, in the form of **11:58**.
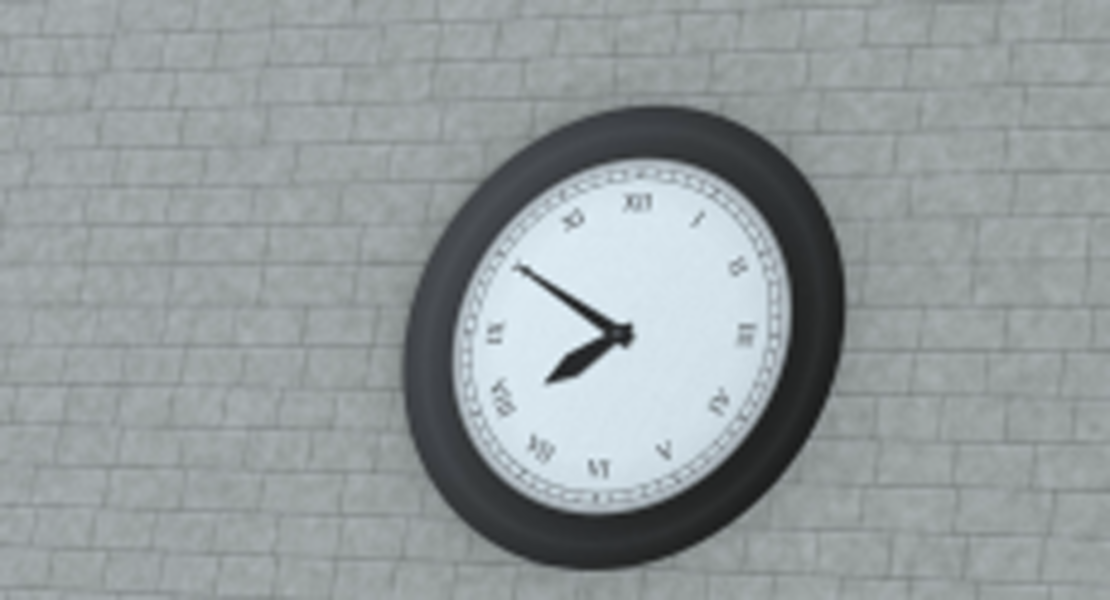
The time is **7:50**
